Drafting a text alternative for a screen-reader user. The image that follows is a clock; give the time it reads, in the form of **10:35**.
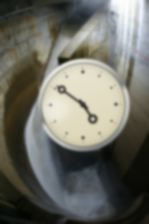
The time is **4:51**
